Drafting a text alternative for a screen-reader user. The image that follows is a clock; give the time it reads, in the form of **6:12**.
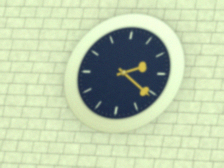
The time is **2:21**
